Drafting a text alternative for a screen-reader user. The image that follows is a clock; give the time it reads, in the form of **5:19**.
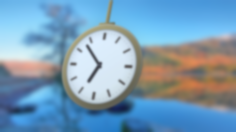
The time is **6:53**
